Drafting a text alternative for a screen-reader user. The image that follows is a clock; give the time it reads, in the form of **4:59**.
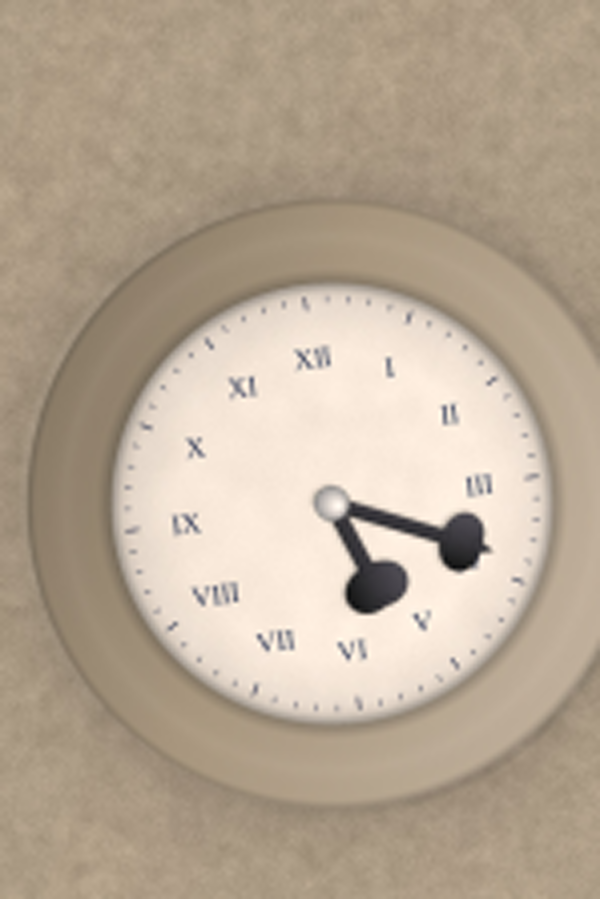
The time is **5:19**
